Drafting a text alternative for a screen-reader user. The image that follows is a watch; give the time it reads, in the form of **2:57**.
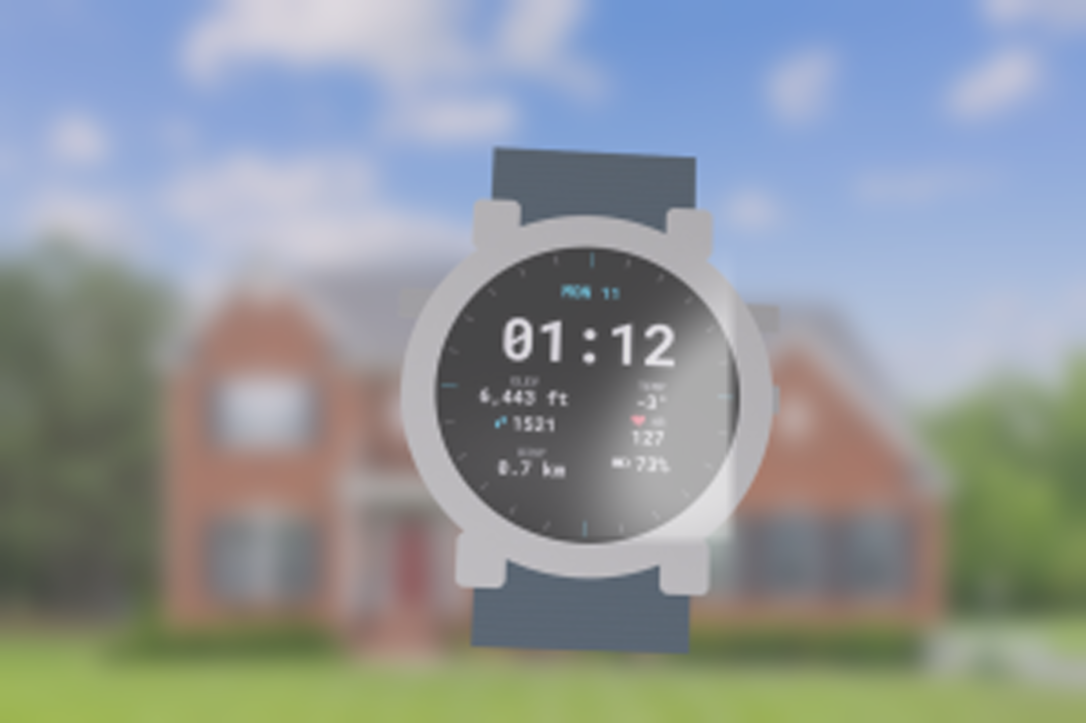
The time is **1:12**
